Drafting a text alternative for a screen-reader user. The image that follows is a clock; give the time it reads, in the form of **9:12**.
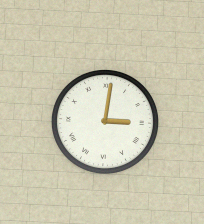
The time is **3:01**
